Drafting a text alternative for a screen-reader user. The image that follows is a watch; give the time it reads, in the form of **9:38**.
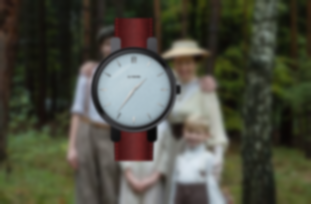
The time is **1:36**
